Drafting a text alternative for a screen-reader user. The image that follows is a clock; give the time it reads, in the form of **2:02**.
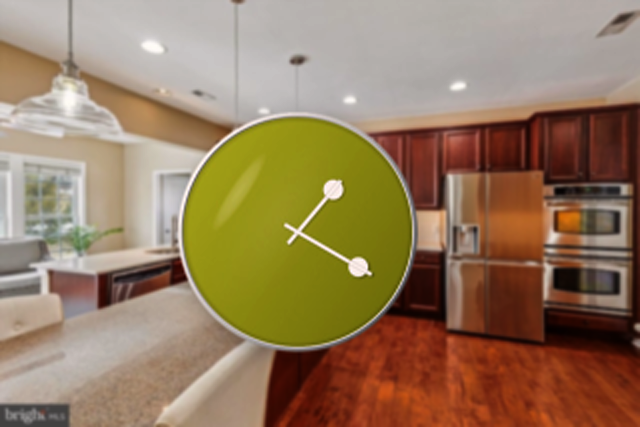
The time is **1:20**
